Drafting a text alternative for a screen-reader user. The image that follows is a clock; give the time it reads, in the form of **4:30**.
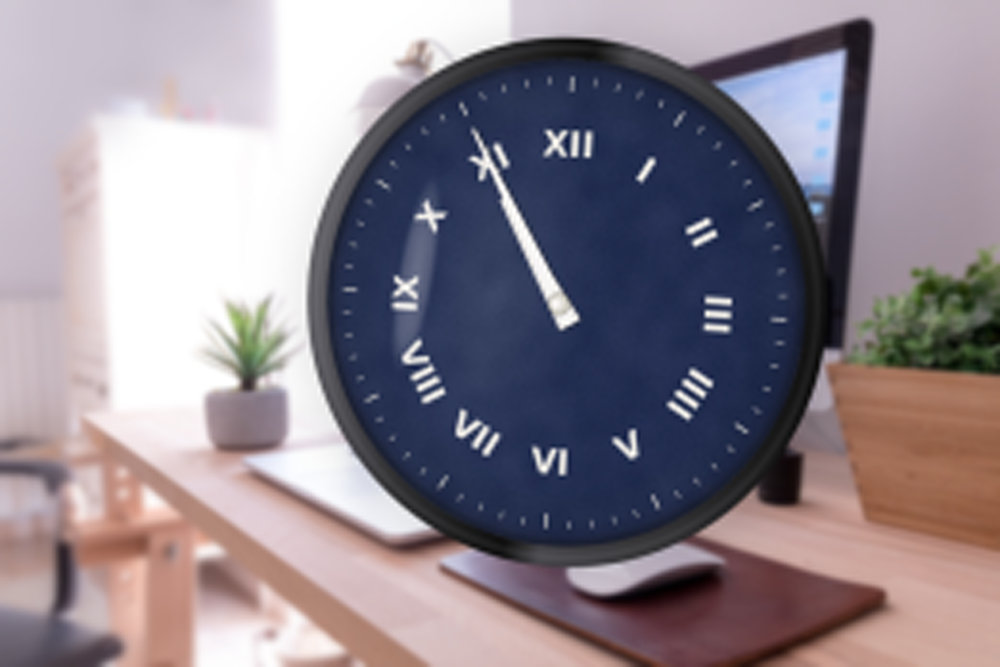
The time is **10:55**
